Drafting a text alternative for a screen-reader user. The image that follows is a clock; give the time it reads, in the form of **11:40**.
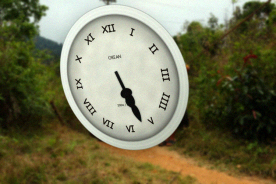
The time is **5:27**
